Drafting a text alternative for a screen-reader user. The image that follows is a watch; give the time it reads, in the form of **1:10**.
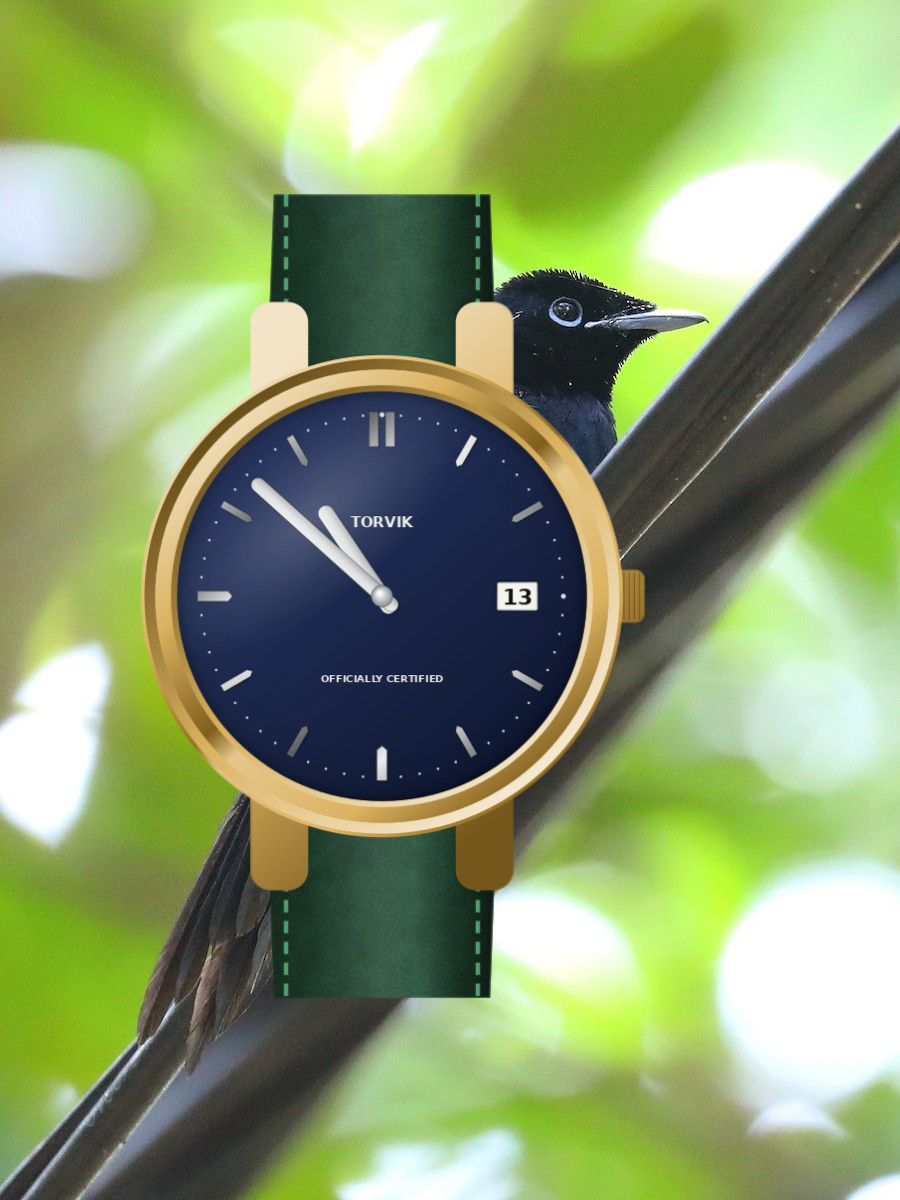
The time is **10:52**
